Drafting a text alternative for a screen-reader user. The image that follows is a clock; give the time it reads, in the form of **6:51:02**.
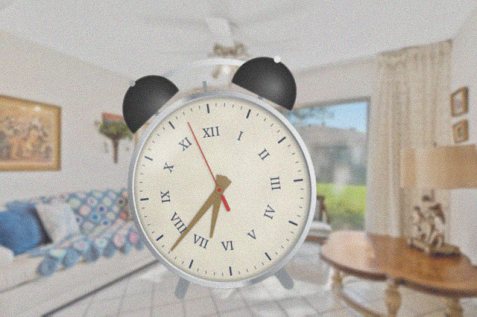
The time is **6:37:57**
